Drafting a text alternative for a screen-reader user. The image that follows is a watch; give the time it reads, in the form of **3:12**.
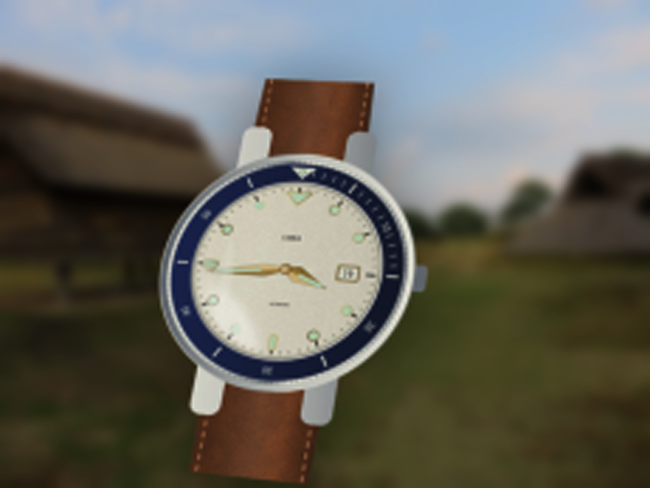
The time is **3:44**
